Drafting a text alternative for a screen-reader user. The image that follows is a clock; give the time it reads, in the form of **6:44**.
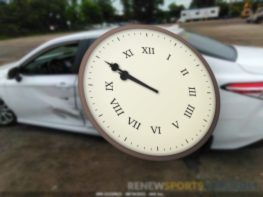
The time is **9:50**
